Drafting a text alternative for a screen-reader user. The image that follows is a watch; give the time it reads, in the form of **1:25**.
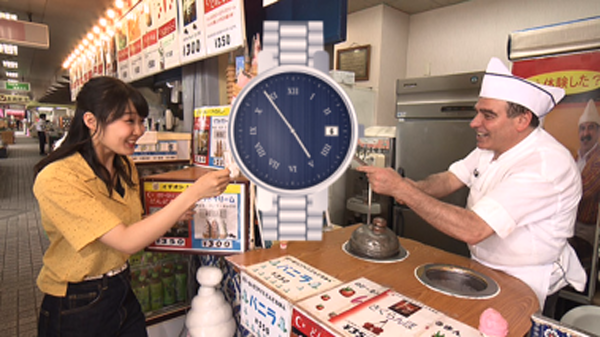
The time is **4:54**
